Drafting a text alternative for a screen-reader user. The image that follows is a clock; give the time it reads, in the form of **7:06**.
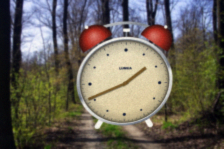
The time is **1:41**
